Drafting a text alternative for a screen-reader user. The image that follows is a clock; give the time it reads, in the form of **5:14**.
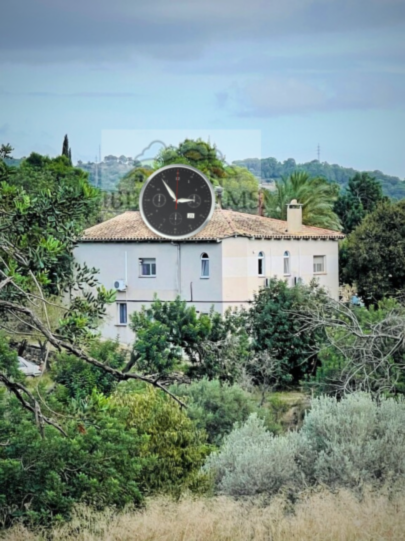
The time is **2:54**
